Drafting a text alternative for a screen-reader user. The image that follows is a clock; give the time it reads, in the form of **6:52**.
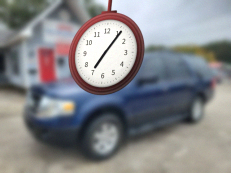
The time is **7:06**
